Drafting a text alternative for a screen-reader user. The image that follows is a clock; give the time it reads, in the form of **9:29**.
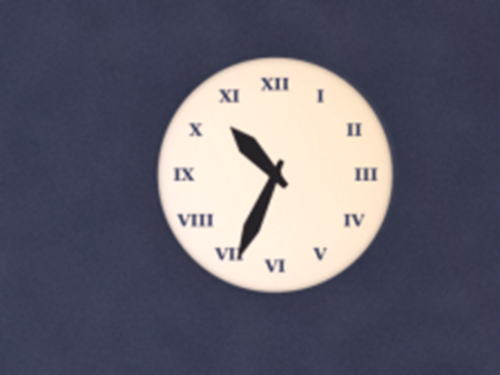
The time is **10:34**
